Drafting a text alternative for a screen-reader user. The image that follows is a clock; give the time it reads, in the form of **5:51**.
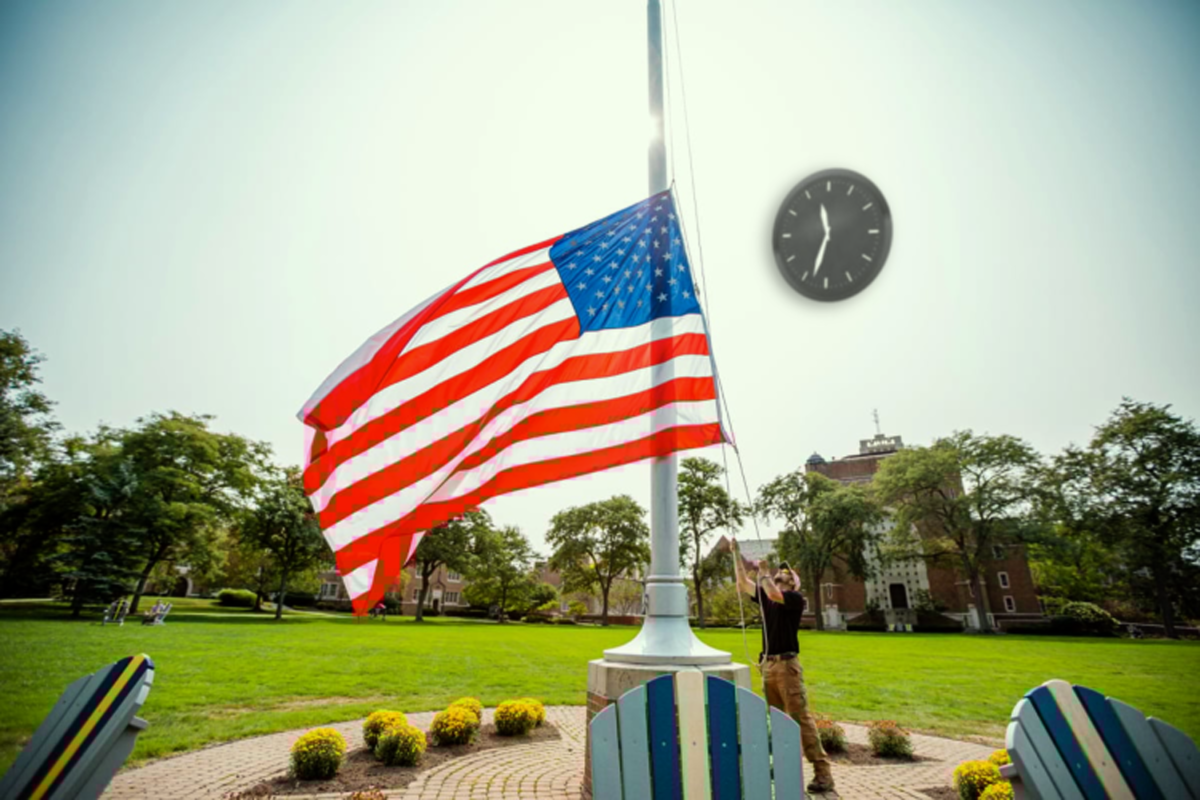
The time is **11:33**
